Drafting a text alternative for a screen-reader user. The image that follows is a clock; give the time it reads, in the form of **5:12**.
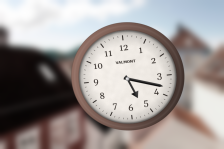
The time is **5:18**
